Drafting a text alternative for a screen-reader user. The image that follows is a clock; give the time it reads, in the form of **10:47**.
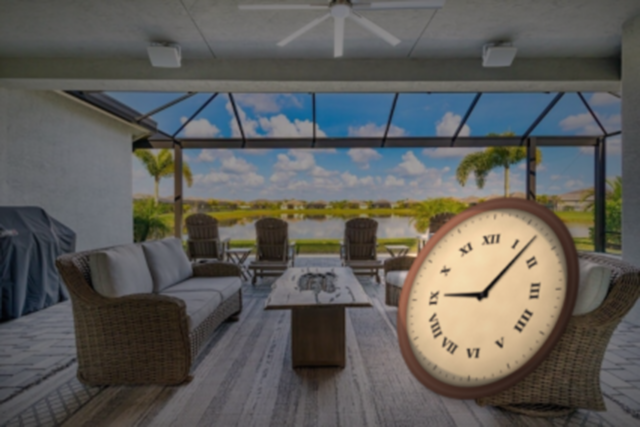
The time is **9:07**
